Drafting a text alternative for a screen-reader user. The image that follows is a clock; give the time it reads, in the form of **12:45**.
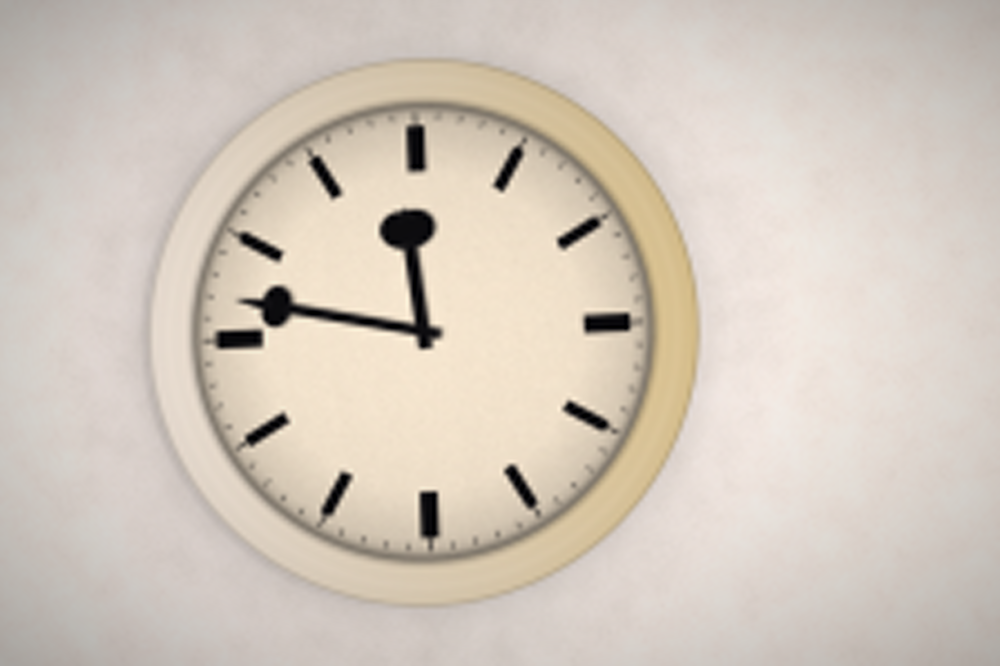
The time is **11:47**
